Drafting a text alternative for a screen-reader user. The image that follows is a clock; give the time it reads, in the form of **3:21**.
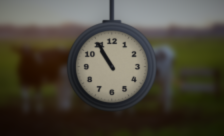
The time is **10:55**
